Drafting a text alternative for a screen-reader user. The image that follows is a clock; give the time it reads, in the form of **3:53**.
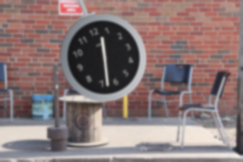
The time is **12:33**
